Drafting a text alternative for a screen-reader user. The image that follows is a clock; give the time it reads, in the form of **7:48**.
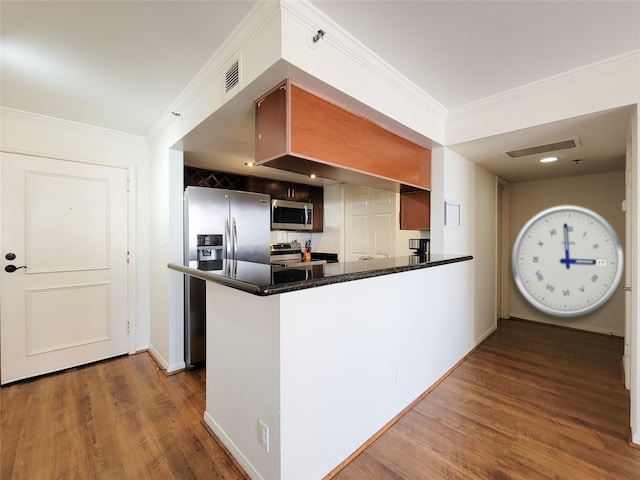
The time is **2:59**
